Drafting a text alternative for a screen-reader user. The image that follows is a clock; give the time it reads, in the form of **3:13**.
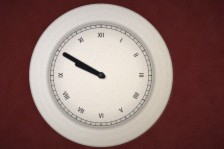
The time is **9:50**
